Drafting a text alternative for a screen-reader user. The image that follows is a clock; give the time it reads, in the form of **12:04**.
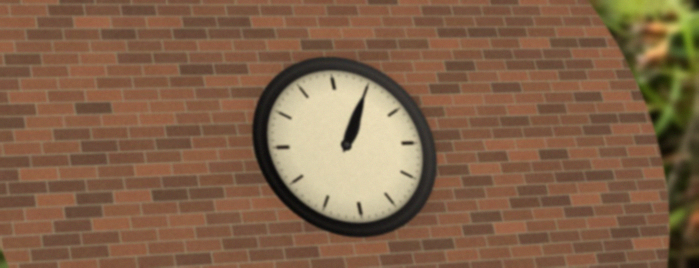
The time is **1:05**
